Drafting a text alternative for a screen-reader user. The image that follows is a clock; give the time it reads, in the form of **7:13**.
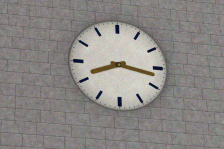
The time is **8:17**
